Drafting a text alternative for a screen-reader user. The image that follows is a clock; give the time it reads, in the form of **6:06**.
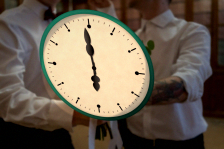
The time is **5:59**
